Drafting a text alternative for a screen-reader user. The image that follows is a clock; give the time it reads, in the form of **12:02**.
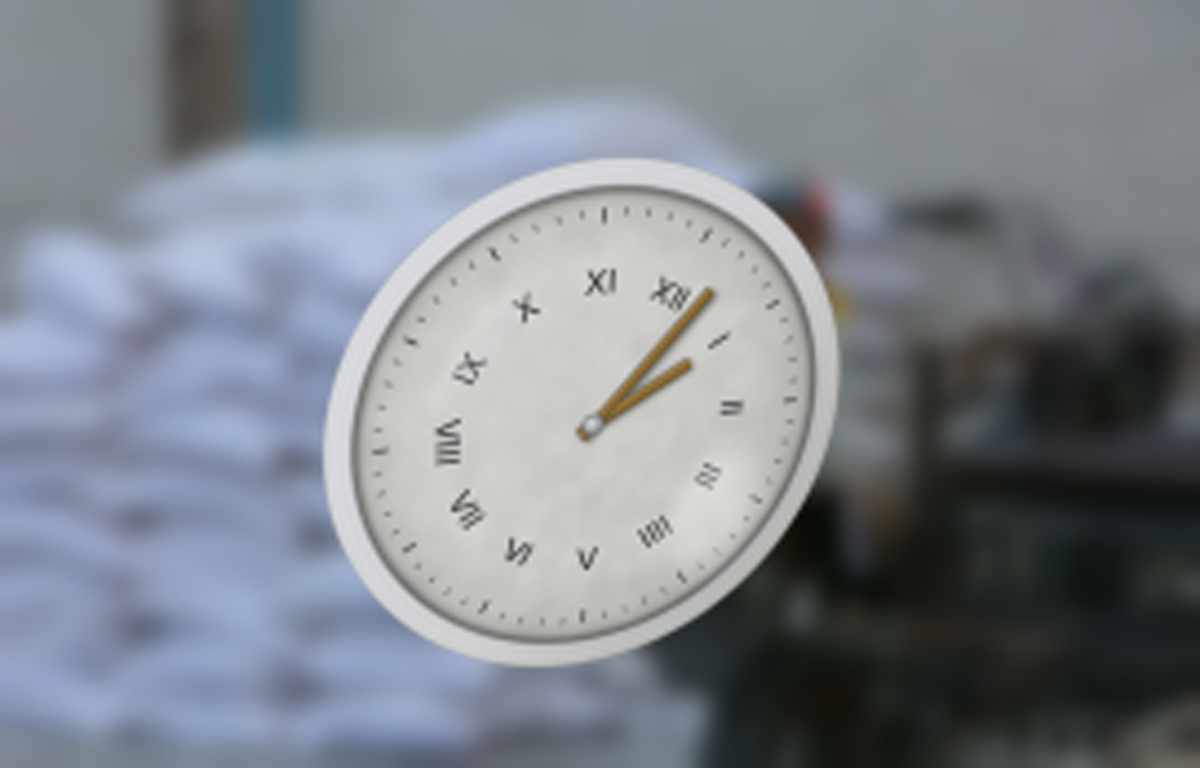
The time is **1:02**
